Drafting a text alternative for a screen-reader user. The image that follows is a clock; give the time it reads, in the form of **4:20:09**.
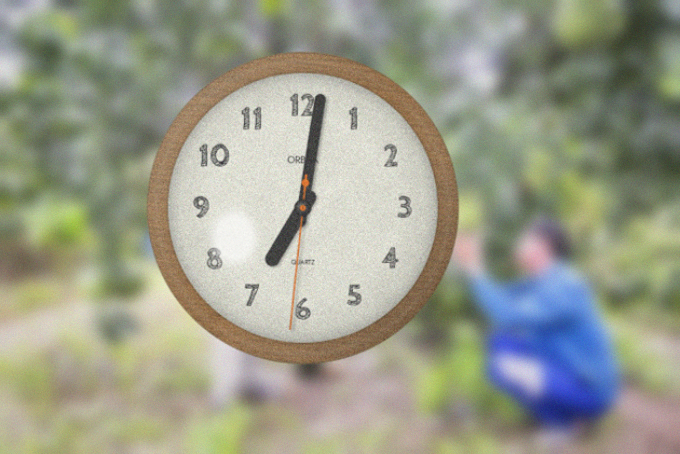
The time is **7:01:31**
